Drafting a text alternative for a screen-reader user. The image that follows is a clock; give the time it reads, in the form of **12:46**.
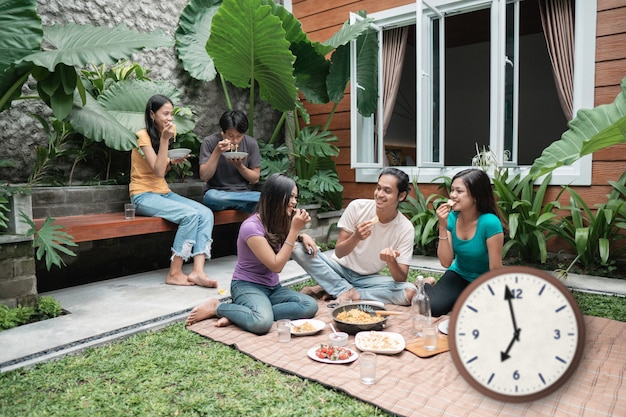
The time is **6:58**
